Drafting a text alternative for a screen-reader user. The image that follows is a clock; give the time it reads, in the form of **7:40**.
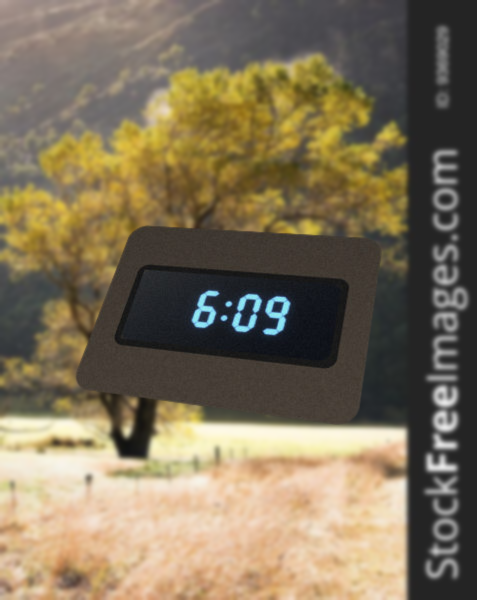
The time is **6:09**
